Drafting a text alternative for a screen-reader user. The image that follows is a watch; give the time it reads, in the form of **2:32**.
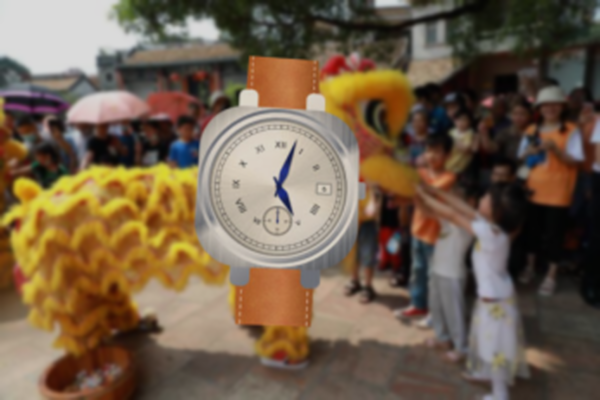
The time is **5:03**
